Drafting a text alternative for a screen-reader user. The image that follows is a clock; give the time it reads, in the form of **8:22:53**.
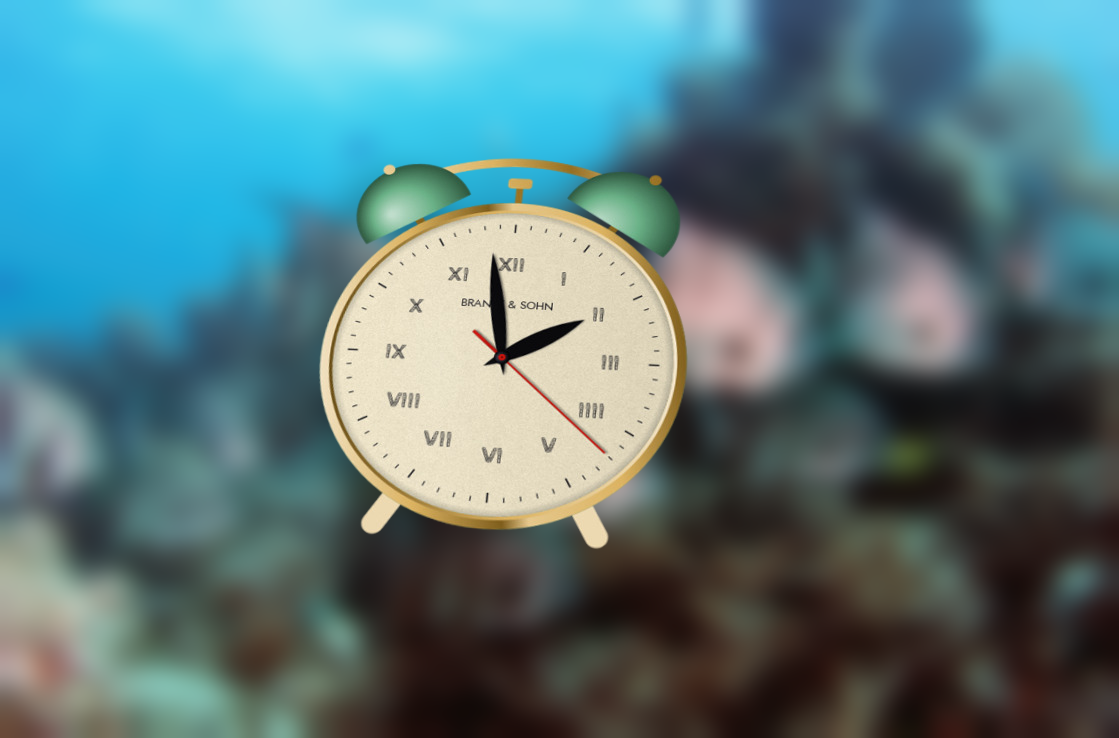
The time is **1:58:22**
